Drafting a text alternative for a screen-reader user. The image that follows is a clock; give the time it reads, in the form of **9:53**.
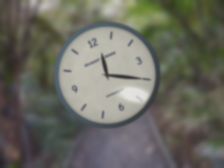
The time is **12:20**
